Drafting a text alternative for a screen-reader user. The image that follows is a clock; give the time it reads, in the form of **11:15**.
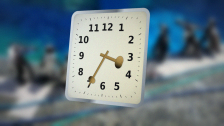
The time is **3:35**
